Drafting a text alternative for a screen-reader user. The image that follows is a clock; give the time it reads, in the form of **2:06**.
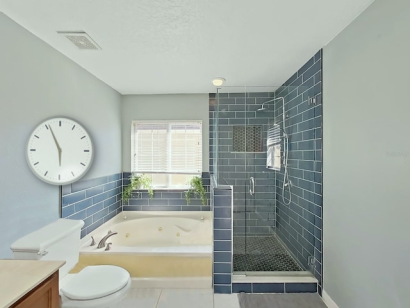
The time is **5:56**
